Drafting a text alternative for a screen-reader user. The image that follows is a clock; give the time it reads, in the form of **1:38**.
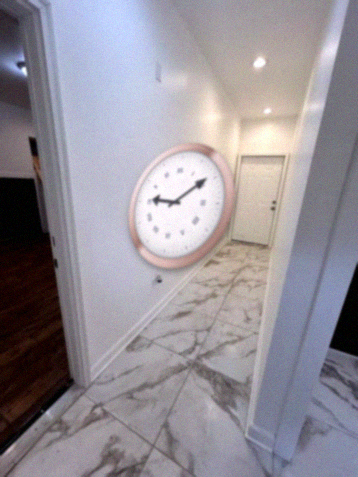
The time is **9:09**
